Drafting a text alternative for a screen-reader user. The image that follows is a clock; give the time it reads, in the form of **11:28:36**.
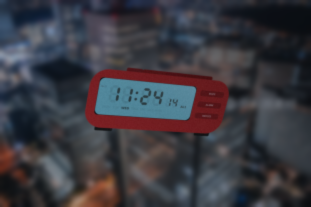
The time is **11:24:14**
